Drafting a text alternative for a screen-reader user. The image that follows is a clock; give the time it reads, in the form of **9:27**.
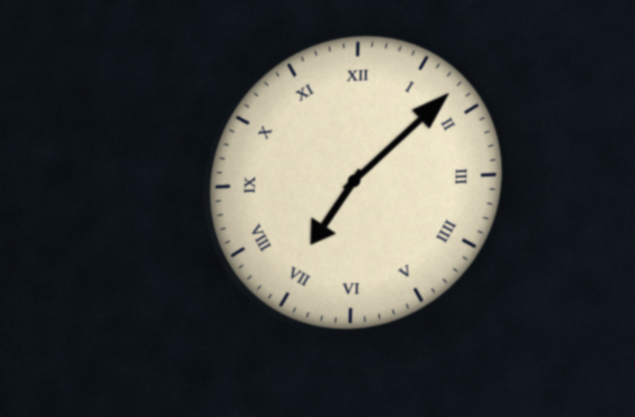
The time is **7:08**
